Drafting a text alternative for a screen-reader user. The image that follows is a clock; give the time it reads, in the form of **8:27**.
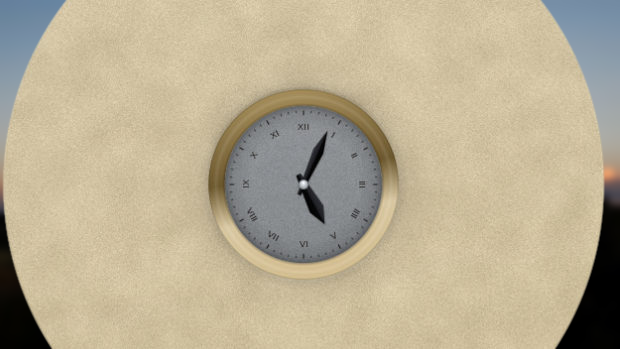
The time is **5:04**
